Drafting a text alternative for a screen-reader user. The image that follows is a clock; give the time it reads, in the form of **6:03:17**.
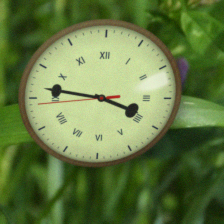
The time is **3:46:44**
